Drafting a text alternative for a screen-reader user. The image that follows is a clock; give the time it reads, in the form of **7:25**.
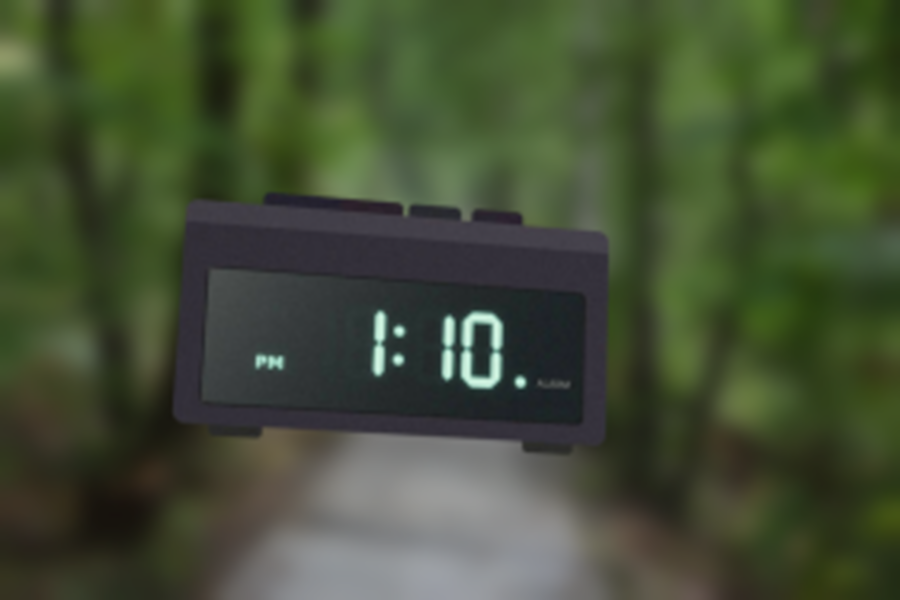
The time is **1:10**
